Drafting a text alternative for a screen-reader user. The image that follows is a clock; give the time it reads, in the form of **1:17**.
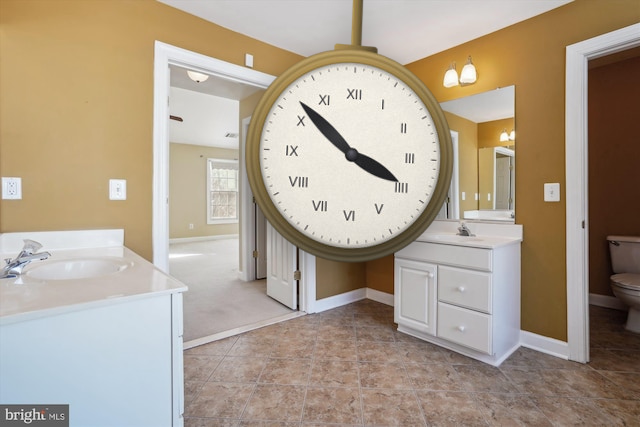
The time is **3:52**
